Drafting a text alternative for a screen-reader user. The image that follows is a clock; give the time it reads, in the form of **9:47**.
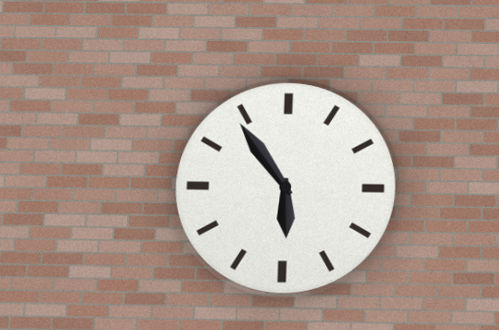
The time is **5:54**
